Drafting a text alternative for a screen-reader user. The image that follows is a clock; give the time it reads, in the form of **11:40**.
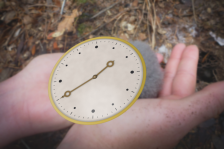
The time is **1:40**
